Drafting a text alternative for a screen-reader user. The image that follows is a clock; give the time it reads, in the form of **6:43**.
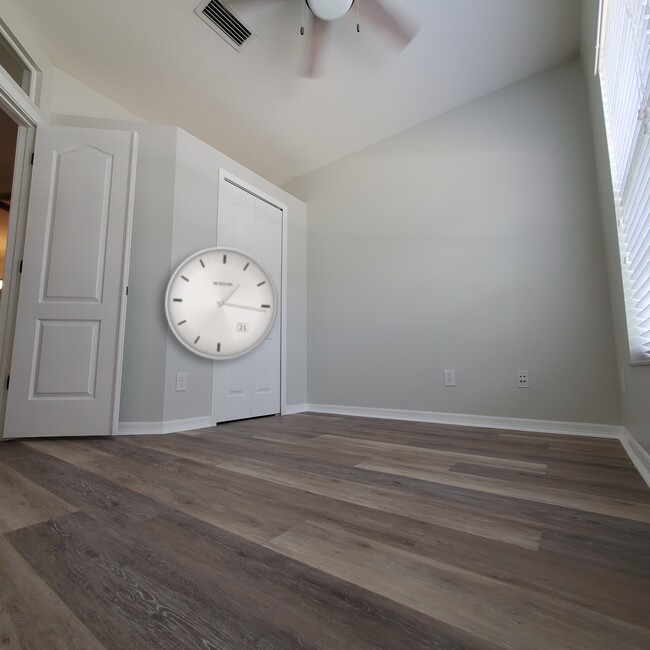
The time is **1:16**
